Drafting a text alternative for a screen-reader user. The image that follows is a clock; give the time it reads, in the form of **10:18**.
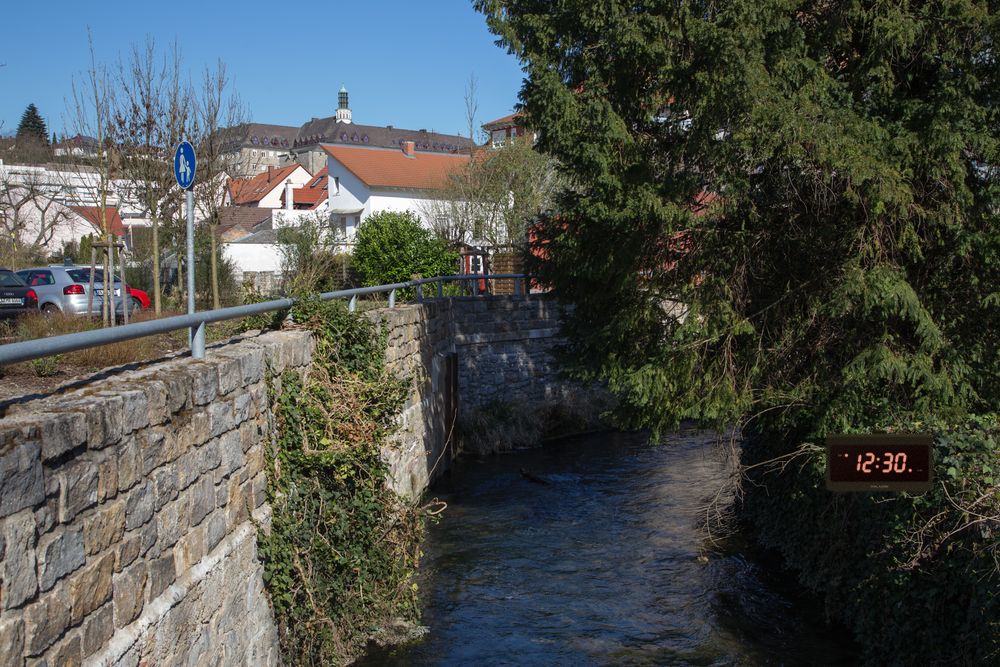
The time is **12:30**
